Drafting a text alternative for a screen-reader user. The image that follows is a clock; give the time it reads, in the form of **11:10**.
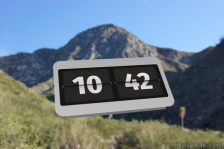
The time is **10:42**
